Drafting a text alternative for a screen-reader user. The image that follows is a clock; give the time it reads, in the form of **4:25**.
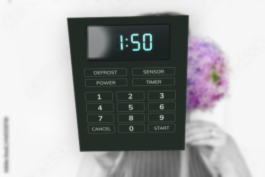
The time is **1:50**
